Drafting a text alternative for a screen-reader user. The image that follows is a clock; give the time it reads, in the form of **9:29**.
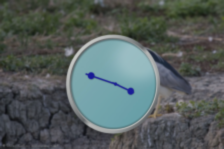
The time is **3:48**
